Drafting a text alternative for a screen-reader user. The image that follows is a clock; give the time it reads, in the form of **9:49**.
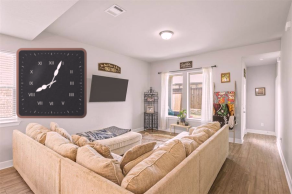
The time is **8:04**
